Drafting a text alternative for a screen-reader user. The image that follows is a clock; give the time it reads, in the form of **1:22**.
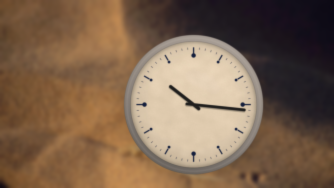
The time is **10:16**
